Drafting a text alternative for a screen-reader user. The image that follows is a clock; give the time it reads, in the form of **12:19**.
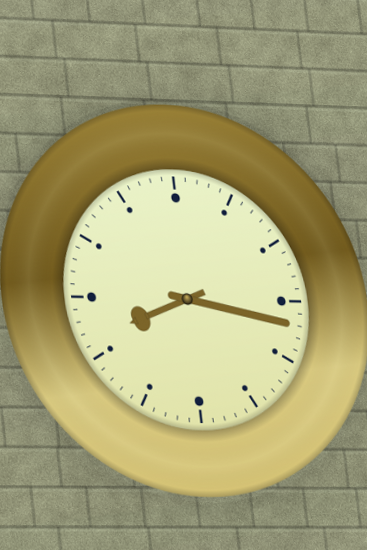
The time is **8:17**
